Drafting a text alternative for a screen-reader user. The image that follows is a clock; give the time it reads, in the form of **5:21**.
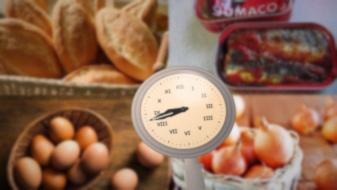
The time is **8:43**
